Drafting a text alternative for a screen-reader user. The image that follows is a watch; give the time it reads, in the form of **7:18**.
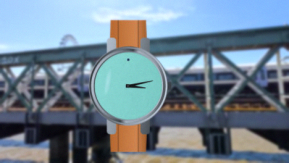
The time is **3:13**
